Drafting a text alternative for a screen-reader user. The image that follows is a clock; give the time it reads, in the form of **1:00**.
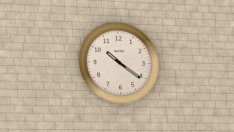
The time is **10:21**
